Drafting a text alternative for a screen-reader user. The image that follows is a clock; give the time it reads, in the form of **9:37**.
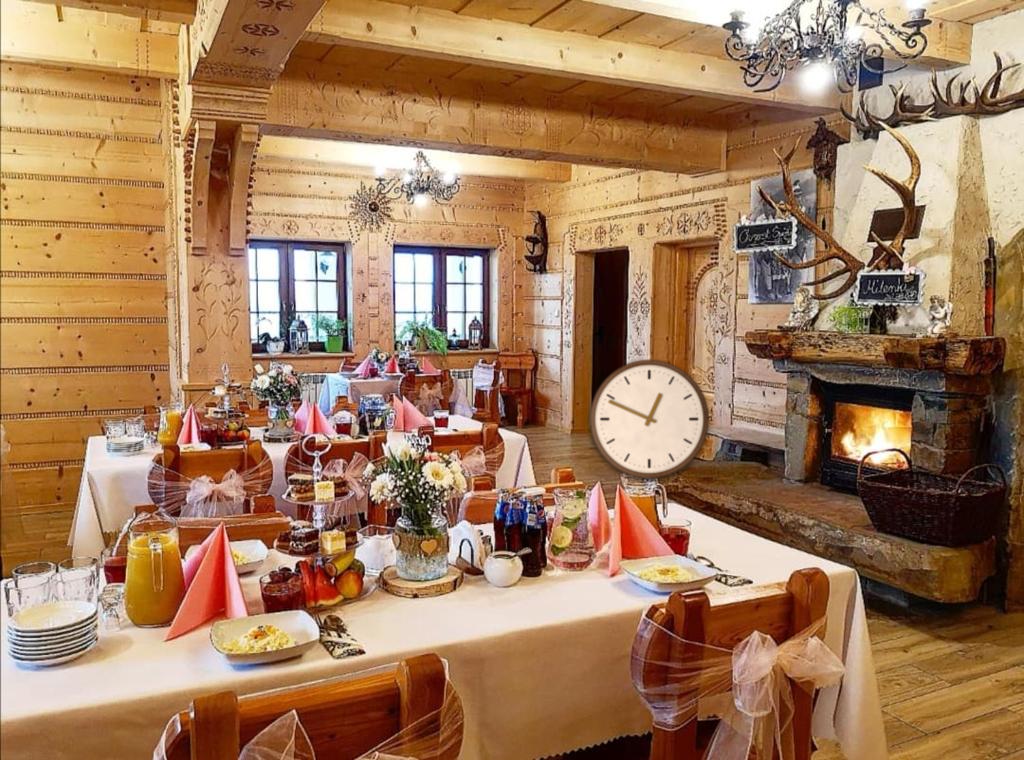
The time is **12:49**
